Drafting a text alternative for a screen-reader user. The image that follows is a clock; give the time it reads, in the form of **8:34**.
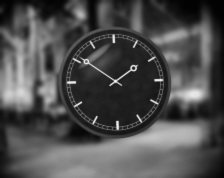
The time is **1:51**
